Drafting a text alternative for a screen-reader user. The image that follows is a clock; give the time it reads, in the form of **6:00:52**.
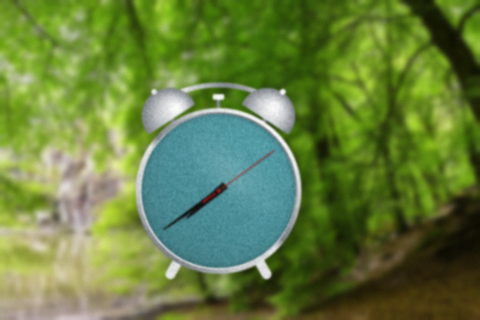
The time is **7:39:09**
